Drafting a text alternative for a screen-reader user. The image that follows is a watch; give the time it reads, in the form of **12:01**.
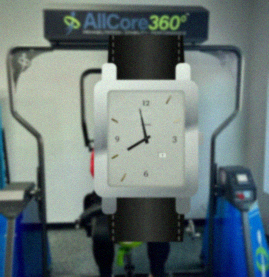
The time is **7:58**
